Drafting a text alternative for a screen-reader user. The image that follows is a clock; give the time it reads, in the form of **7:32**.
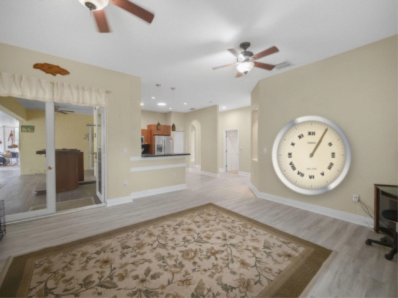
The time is **1:05**
